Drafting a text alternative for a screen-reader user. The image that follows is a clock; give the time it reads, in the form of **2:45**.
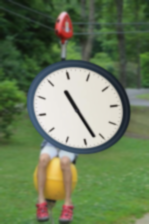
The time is **11:27**
